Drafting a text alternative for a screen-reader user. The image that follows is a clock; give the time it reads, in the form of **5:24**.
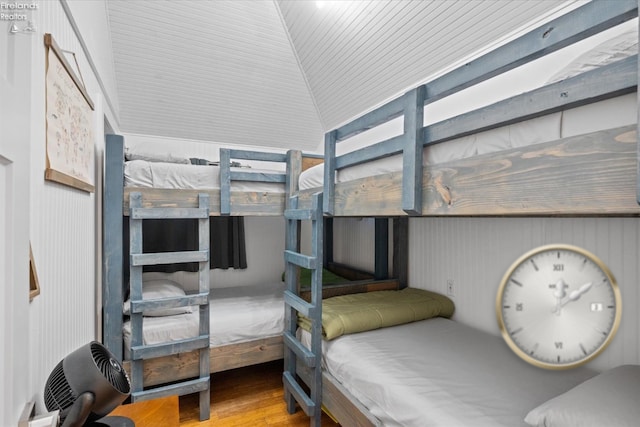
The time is **12:09**
